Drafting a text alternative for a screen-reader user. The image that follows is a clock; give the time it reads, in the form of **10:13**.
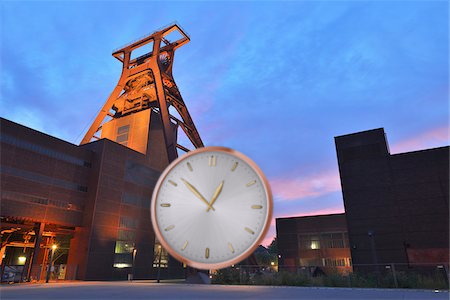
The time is **12:52**
